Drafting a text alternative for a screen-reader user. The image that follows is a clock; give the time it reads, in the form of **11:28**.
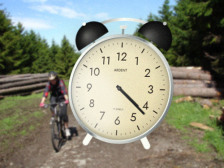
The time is **4:22**
